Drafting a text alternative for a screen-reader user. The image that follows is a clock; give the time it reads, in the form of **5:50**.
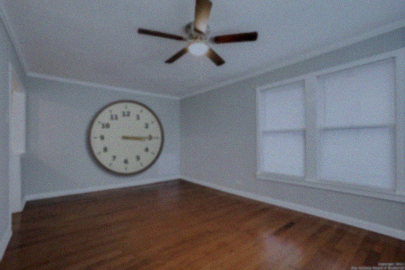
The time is **3:15**
